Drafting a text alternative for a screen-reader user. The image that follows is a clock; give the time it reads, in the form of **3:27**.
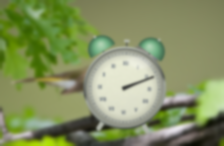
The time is **2:11**
